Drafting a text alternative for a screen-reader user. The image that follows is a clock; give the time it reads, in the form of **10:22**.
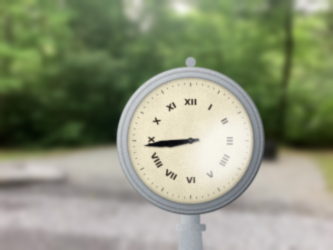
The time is **8:44**
